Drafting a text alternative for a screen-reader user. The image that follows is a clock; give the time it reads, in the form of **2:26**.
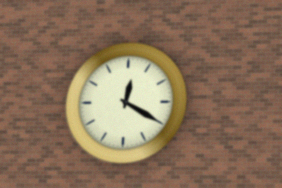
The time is **12:20**
